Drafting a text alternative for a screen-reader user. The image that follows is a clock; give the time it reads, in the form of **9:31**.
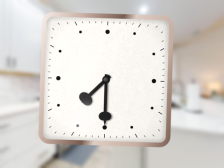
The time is **7:30**
